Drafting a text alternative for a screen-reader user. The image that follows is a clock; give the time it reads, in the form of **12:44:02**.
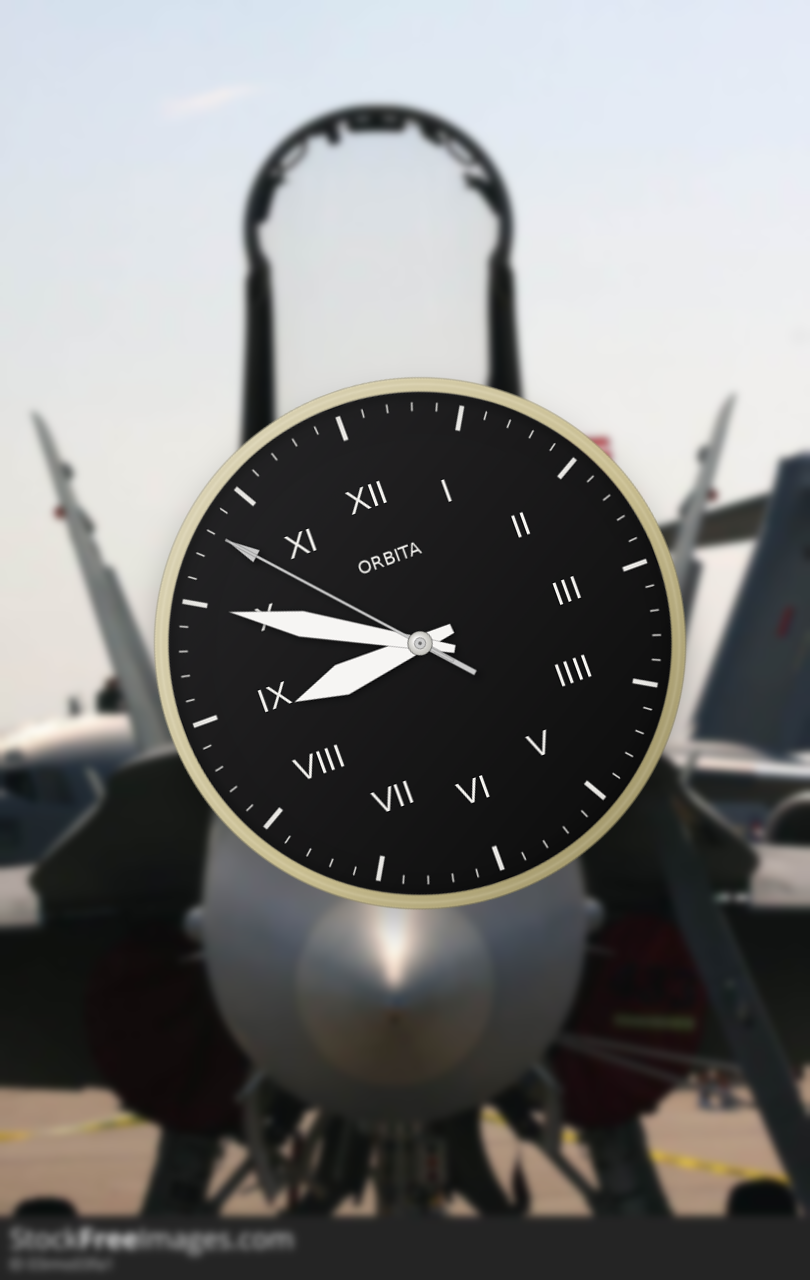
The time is **8:49:53**
